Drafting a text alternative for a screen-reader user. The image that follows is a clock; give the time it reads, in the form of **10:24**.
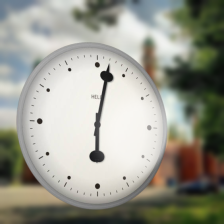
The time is **6:02**
